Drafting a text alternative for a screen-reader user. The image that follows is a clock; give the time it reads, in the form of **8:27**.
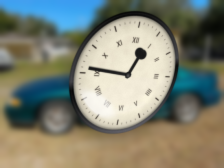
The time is **12:46**
